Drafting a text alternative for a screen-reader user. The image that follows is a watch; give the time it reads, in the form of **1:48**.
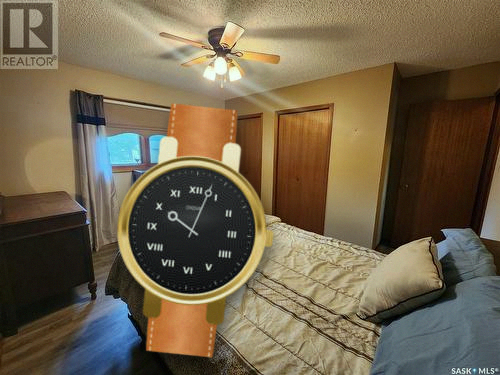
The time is **10:03**
